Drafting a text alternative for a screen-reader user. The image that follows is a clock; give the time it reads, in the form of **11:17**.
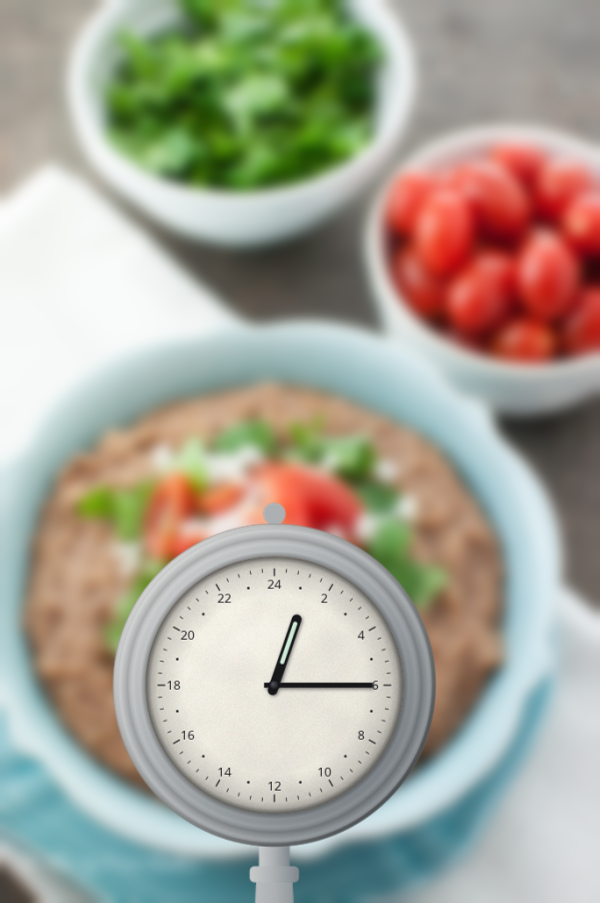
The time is **1:15**
